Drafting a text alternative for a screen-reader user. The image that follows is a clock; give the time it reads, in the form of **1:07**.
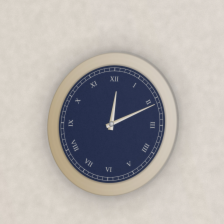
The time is **12:11**
